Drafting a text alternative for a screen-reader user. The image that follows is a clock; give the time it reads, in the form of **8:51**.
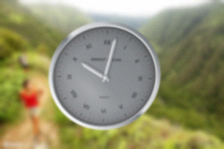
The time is **10:02**
